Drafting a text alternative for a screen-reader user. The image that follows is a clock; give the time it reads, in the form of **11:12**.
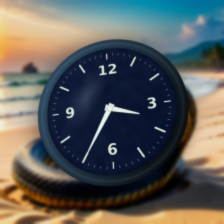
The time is **3:35**
